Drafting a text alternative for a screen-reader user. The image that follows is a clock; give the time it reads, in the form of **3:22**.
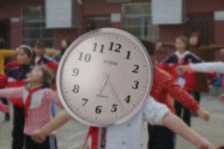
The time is **6:23**
